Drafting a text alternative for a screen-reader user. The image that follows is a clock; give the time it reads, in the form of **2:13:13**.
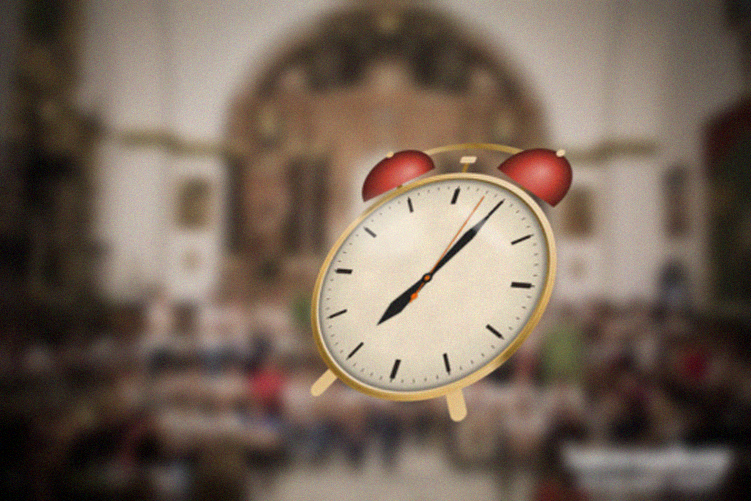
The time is **7:05:03**
